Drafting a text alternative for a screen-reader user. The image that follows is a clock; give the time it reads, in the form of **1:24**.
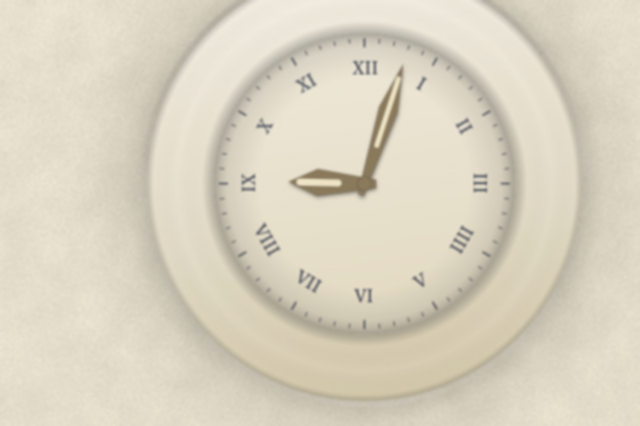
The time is **9:03**
